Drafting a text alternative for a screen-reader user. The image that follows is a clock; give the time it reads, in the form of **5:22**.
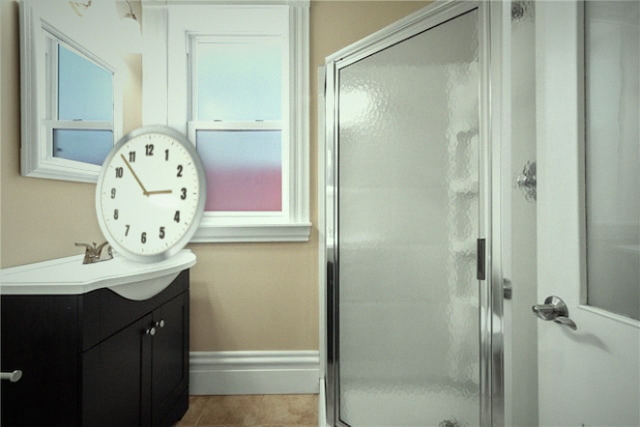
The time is **2:53**
